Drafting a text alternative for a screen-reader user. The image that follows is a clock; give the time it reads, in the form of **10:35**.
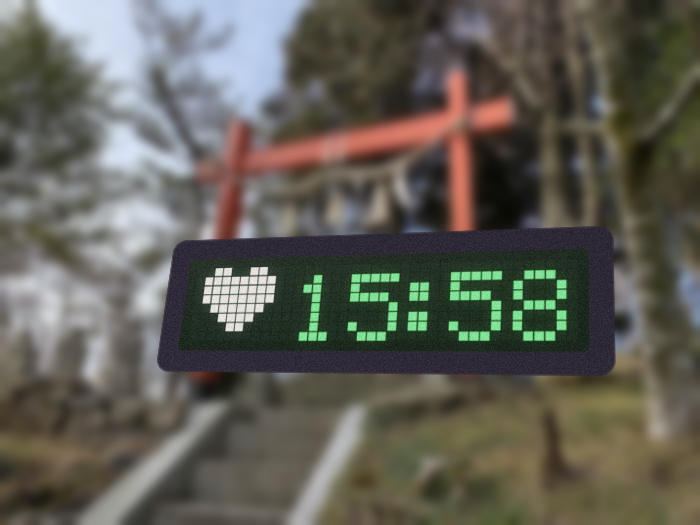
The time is **15:58**
